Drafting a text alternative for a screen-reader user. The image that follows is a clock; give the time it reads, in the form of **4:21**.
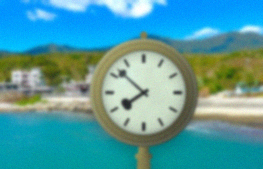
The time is **7:52**
